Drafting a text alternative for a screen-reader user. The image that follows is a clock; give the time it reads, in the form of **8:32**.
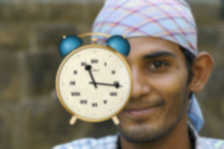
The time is **11:16**
